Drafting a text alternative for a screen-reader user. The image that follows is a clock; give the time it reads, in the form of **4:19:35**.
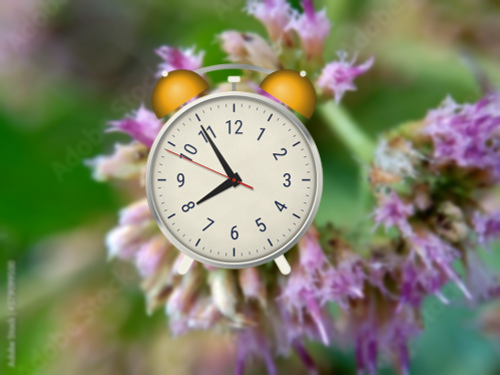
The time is **7:54:49**
